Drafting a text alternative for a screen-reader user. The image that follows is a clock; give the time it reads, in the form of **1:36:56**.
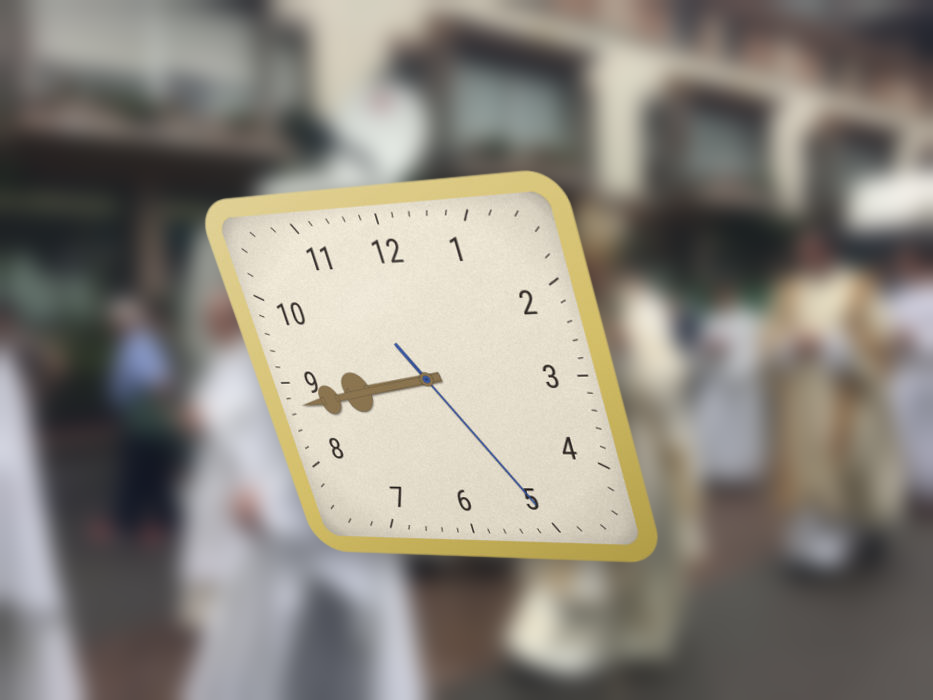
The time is **8:43:25**
